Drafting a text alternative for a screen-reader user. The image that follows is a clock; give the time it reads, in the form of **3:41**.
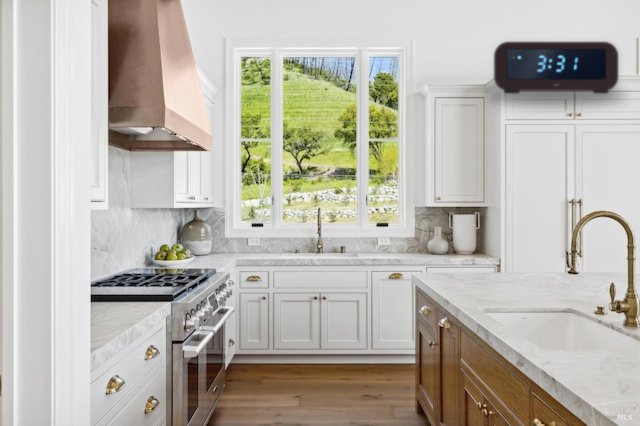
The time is **3:31**
